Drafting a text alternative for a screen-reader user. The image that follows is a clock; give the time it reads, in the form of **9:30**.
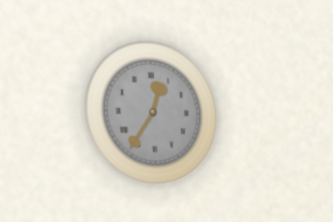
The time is **12:36**
